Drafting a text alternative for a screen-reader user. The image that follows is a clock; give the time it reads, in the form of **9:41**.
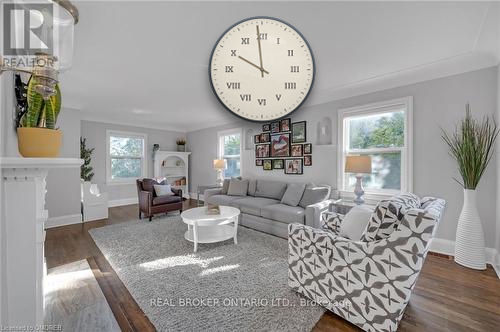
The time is **9:59**
